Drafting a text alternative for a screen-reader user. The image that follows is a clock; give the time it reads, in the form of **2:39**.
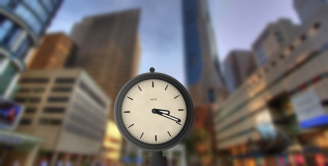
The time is **3:19**
